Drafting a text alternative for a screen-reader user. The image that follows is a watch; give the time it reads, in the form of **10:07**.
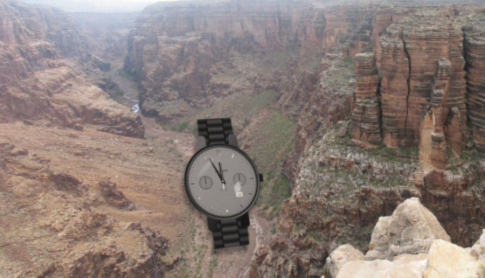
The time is **11:56**
